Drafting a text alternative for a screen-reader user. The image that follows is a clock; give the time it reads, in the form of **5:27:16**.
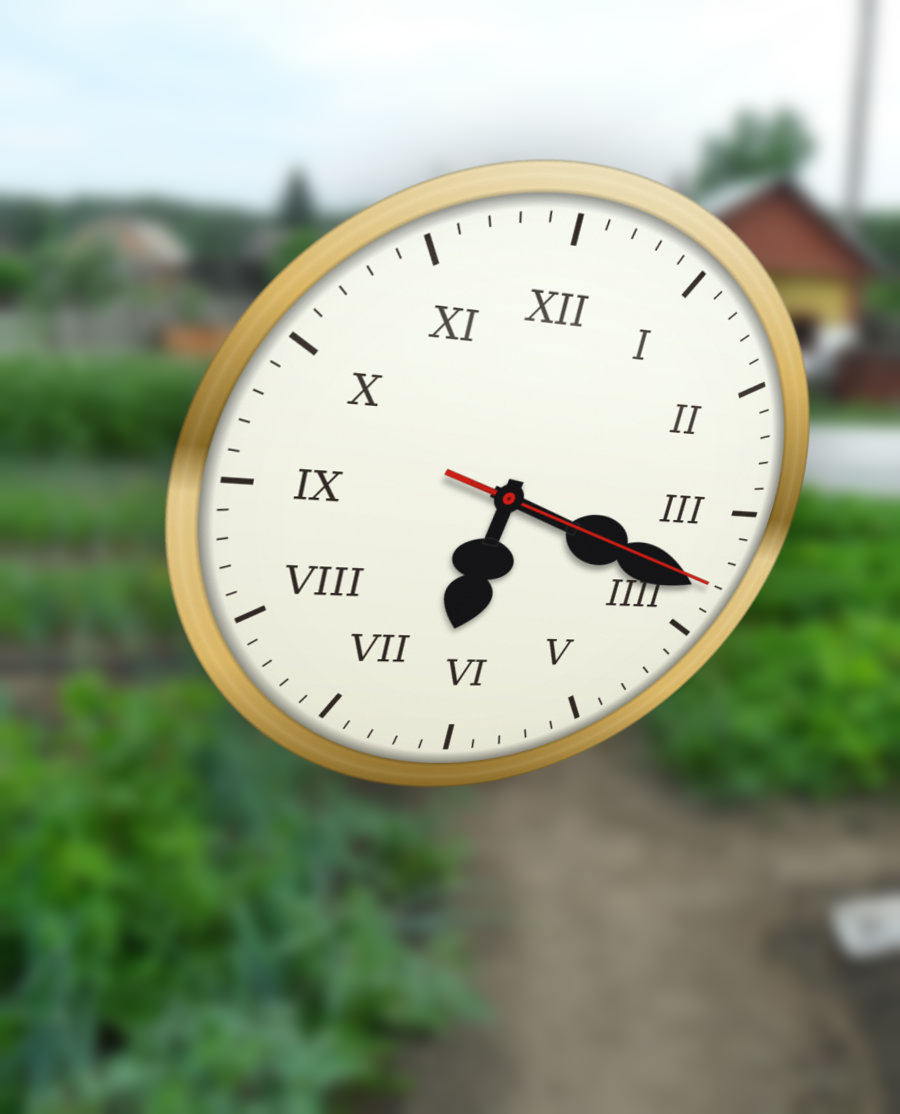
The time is **6:18:18**
